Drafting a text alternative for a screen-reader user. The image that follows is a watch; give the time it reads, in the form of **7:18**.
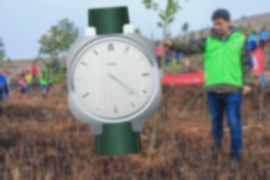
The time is **4:22**
